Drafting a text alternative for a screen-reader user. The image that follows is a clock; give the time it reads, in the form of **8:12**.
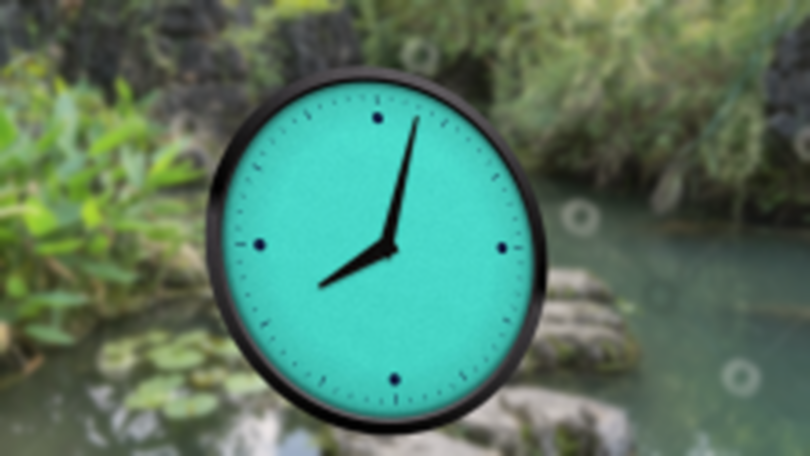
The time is **8:03**
